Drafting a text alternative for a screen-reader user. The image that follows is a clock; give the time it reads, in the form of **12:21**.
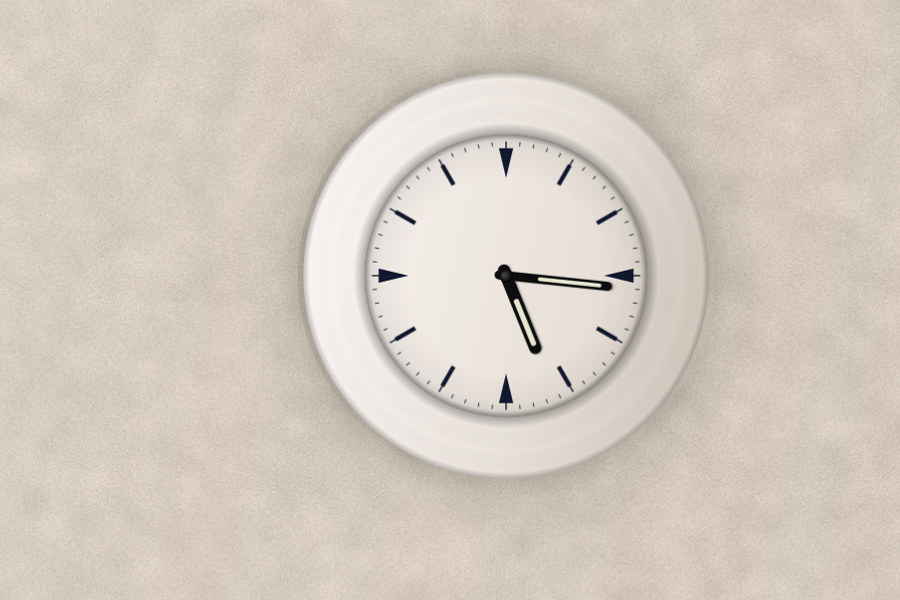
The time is **5:16**
